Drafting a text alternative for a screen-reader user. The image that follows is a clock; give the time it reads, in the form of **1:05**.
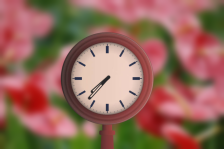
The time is **7:37**
